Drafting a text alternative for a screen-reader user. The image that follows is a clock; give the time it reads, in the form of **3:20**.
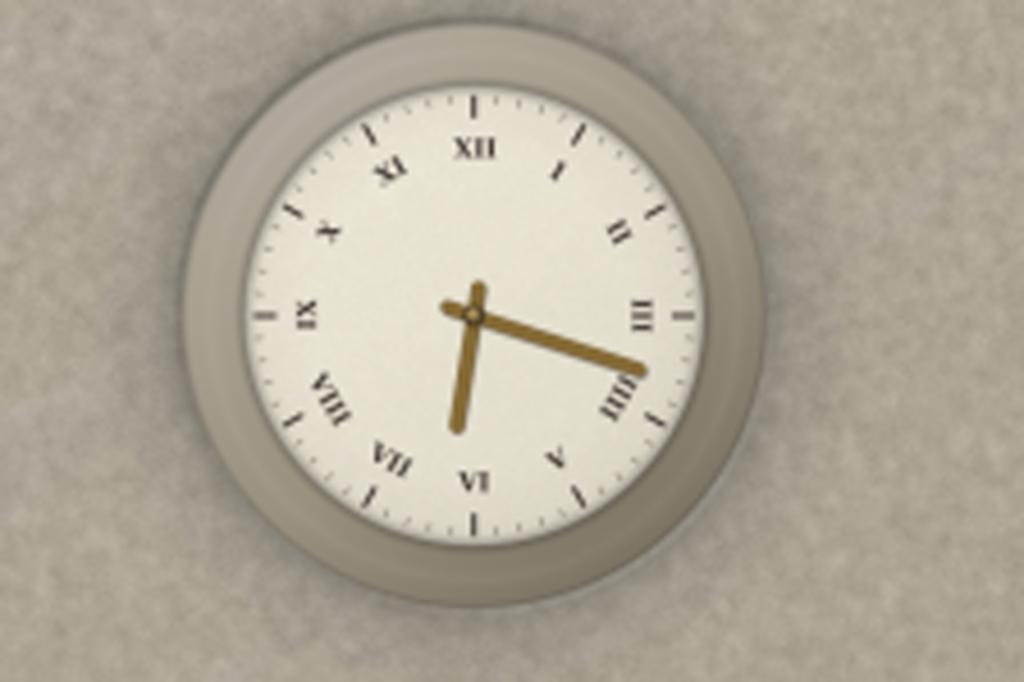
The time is **6:18**
